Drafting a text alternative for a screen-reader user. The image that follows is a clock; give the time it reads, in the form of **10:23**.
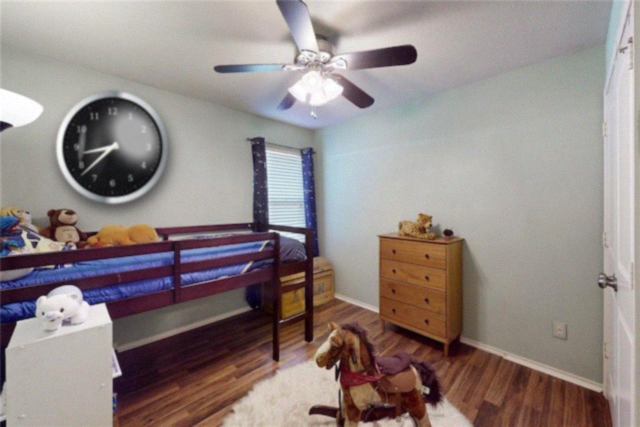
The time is **8:38**
